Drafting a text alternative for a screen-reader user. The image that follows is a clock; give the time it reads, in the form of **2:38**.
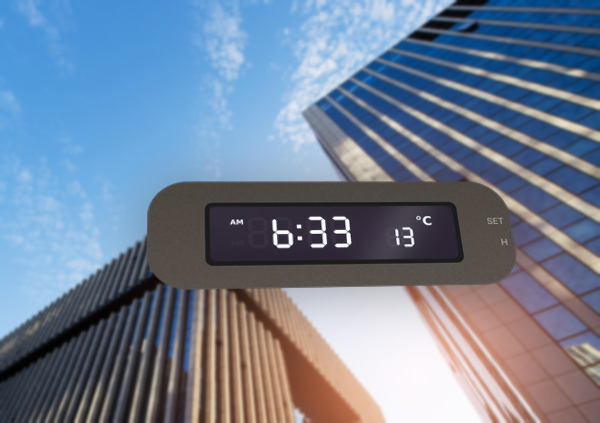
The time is **6:33**
